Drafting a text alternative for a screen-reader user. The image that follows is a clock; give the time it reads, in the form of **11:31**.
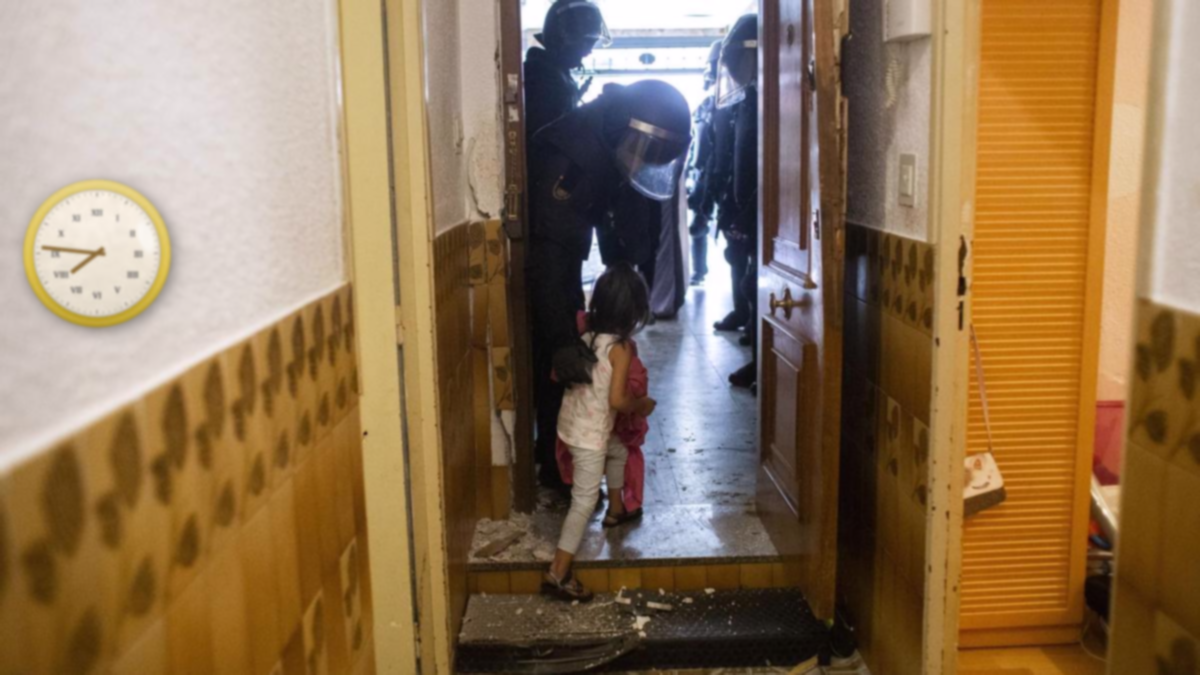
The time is **7:46**
